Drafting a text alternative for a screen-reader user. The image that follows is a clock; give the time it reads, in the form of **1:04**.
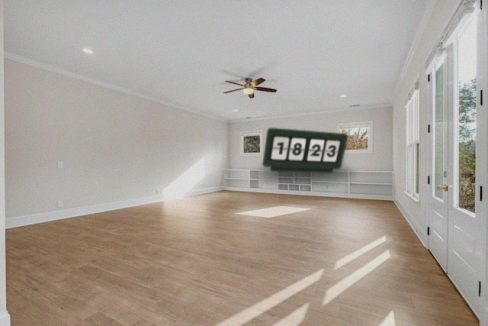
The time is **18:23**
